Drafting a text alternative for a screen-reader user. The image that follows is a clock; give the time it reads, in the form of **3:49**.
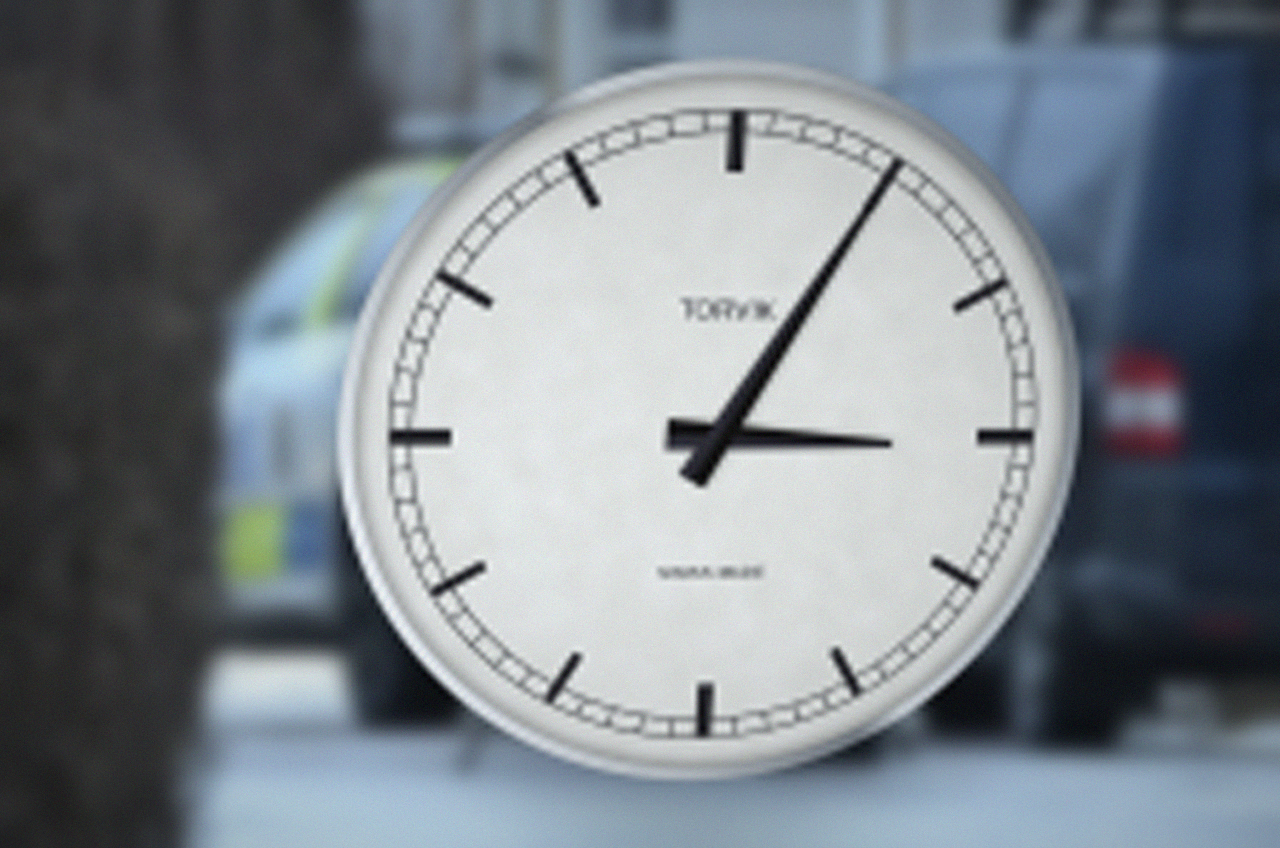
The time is **3:05**
